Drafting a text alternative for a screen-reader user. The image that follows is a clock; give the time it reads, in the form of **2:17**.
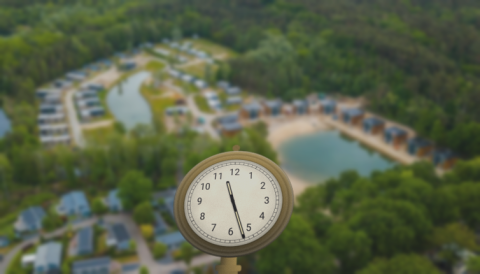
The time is **11:27**
